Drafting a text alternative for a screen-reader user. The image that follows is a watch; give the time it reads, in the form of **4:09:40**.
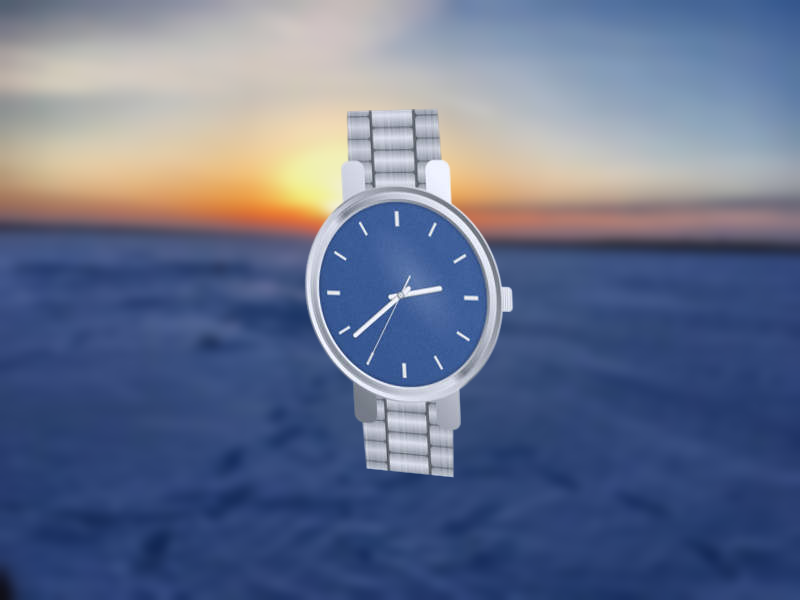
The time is **2:38:35**
